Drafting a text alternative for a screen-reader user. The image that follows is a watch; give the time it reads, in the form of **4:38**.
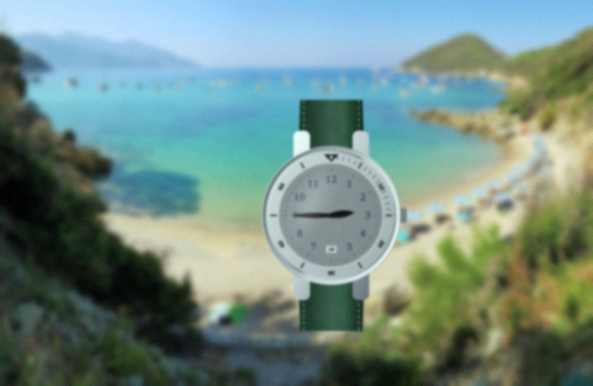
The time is **2:45**
